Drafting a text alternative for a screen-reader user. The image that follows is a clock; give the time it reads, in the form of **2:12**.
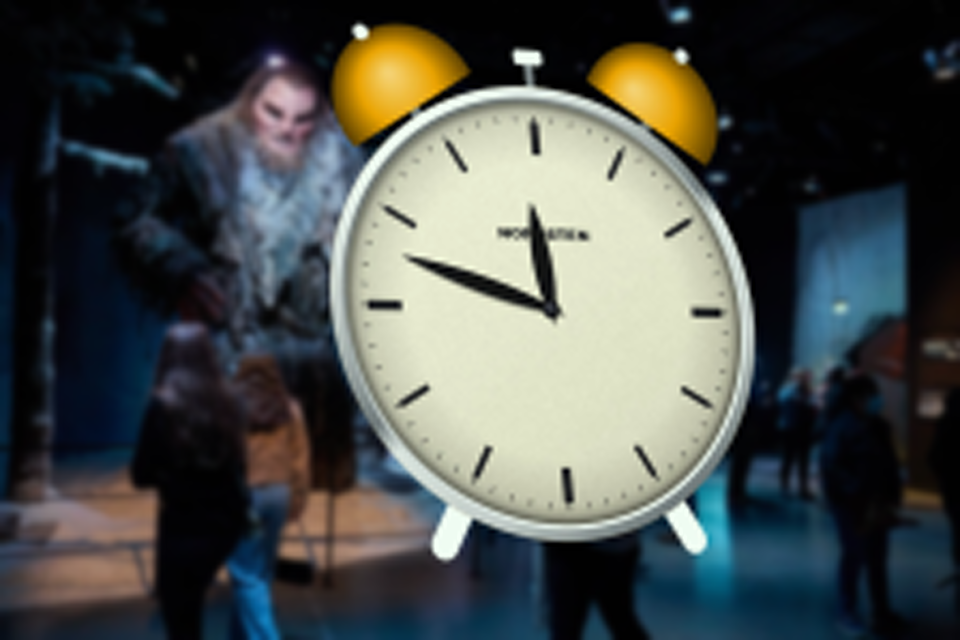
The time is **11:48**
